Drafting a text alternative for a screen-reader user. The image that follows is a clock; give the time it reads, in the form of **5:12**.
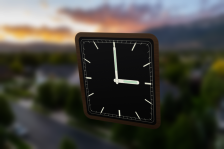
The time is **3:00**
